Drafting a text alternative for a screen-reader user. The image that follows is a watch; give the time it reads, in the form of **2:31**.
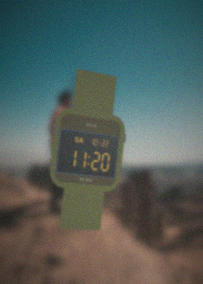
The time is **11:20**
